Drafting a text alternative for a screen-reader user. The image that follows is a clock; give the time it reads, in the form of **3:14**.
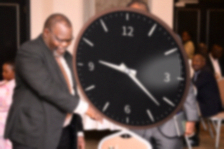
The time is **9:22**
